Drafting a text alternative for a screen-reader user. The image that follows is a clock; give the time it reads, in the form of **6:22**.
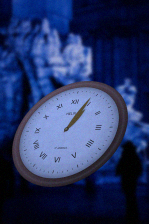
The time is **1:04**
